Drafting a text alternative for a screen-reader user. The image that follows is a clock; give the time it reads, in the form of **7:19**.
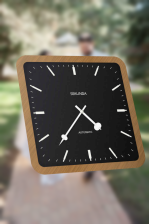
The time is **4:37**
